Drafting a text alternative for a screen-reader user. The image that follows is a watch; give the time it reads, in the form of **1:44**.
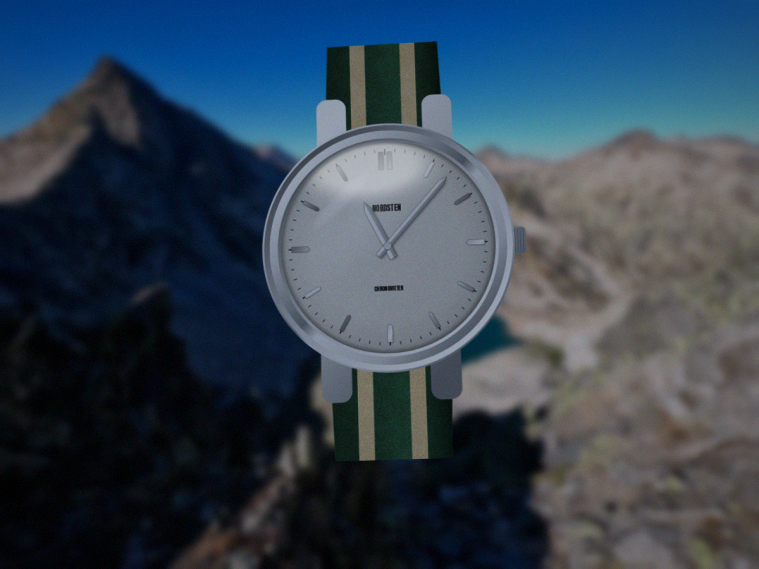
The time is **11:07**
